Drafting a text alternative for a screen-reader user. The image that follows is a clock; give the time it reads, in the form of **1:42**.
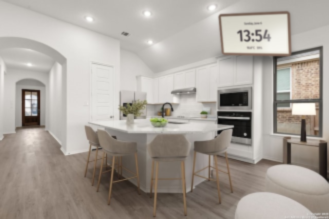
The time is **13:54**
